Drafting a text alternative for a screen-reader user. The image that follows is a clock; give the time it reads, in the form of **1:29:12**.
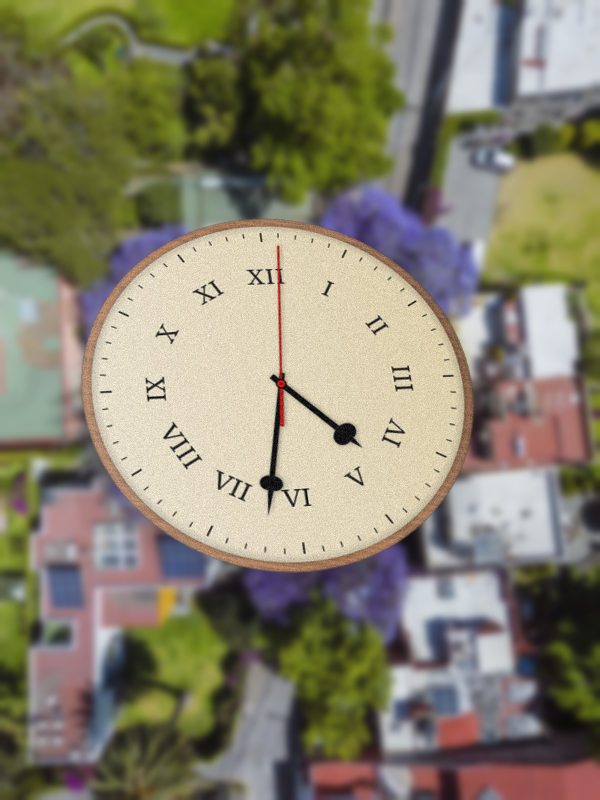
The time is **4:32:01**
